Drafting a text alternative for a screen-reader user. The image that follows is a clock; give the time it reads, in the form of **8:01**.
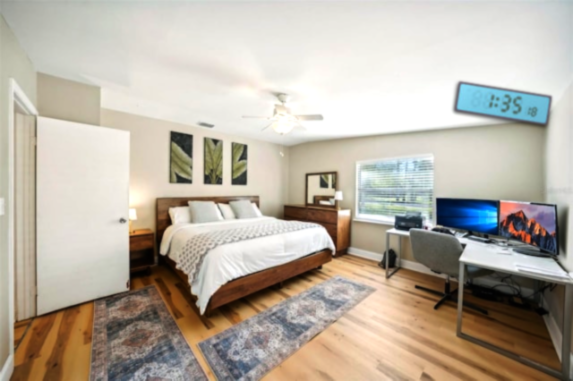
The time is **1:35**
